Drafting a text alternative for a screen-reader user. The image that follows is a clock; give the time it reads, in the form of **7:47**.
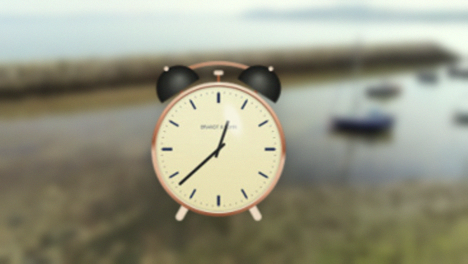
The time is **12:38**
